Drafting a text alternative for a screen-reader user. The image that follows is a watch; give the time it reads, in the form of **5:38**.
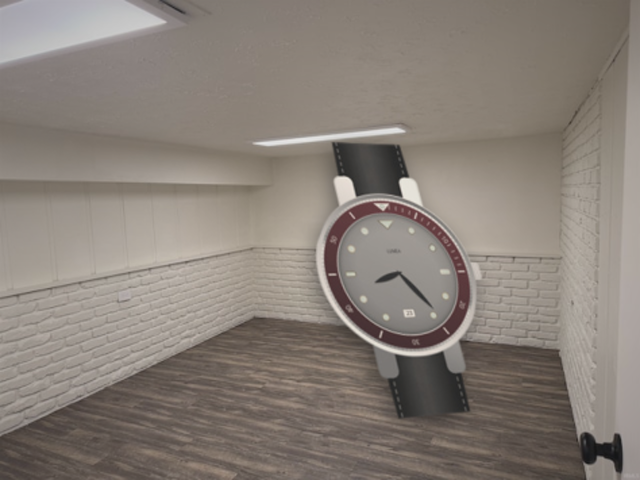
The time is **8:24**
